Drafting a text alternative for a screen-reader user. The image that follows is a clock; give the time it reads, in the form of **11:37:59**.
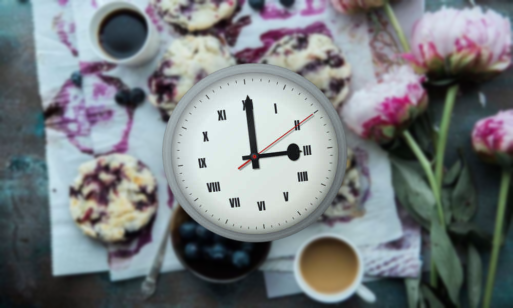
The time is **3:00:10**
